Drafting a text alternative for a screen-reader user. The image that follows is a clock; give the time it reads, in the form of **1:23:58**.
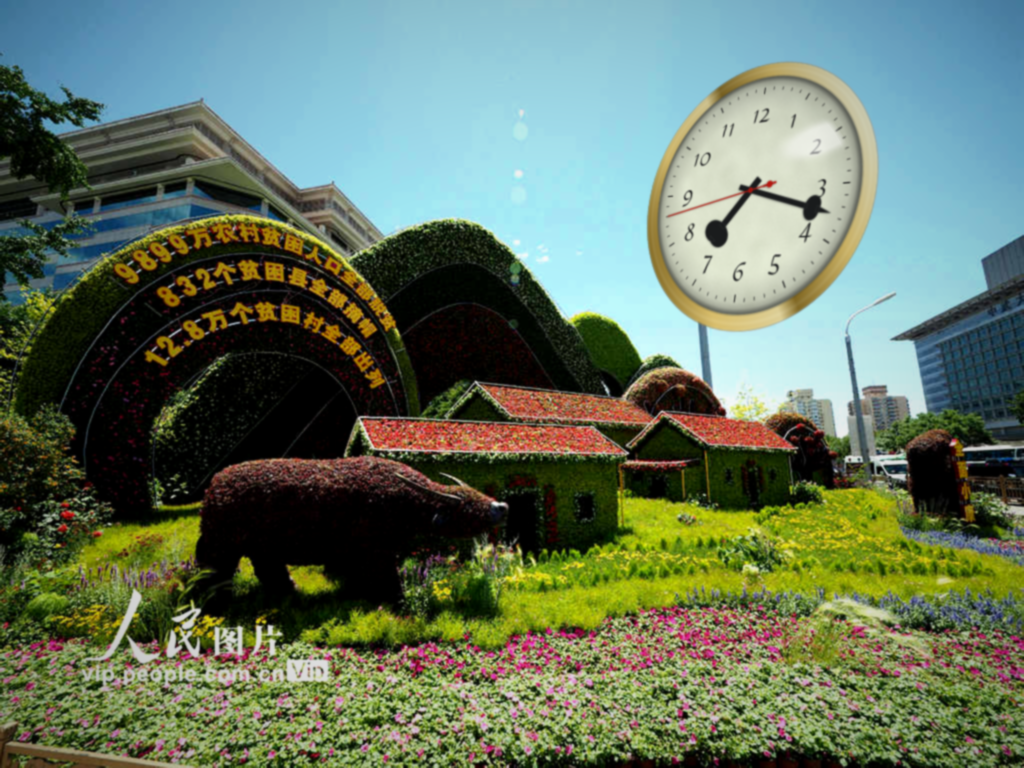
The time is **7:17:43**
